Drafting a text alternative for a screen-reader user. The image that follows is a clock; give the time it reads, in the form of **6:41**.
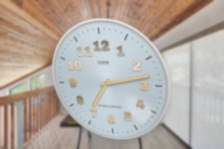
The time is **7:13**
